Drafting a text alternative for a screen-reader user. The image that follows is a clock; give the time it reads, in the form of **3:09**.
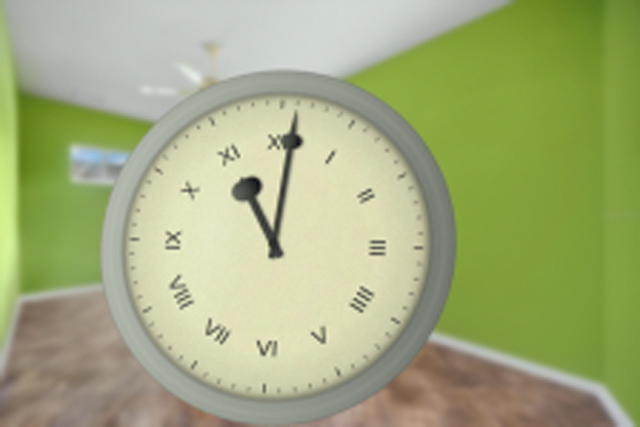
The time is **11:01**
